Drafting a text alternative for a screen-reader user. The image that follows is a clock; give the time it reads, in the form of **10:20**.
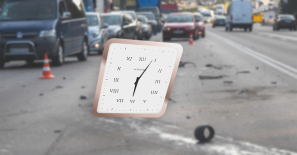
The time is **6:04**
